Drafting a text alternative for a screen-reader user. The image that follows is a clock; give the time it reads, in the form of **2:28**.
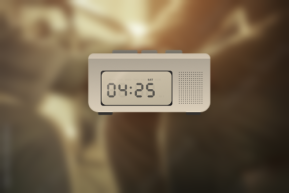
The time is **4:25**
